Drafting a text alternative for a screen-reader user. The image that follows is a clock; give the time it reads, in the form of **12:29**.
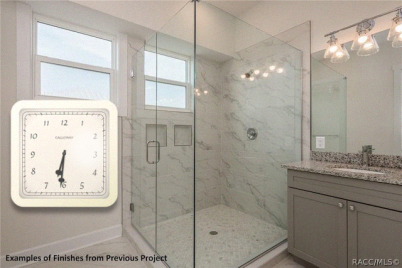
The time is **6:31**
